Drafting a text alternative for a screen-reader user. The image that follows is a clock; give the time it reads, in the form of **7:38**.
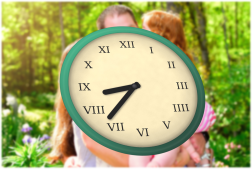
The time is **8:37**
